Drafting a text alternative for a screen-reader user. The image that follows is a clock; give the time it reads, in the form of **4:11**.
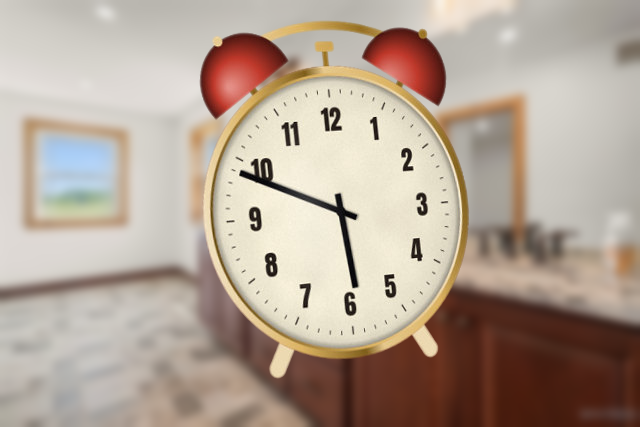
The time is **5:49**
